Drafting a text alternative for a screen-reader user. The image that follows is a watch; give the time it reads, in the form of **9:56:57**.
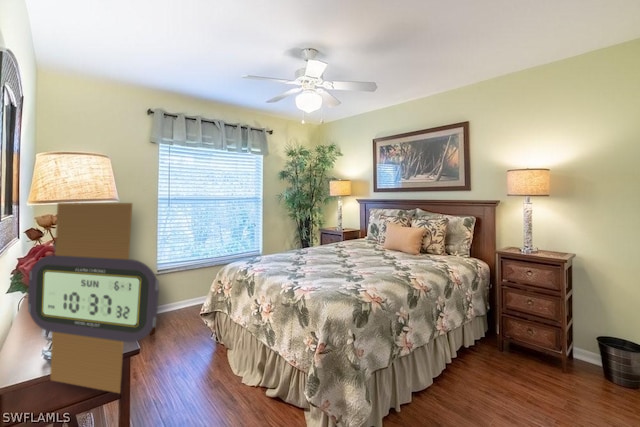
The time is **10:37:32**
